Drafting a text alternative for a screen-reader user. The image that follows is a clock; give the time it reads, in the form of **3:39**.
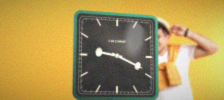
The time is **9:19**
